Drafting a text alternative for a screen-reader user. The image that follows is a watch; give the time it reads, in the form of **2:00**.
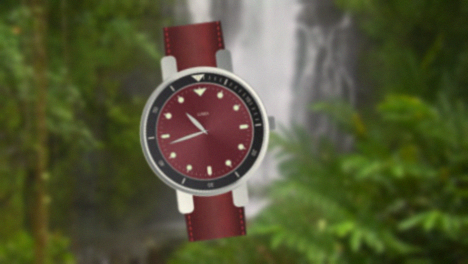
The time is **10:43**
